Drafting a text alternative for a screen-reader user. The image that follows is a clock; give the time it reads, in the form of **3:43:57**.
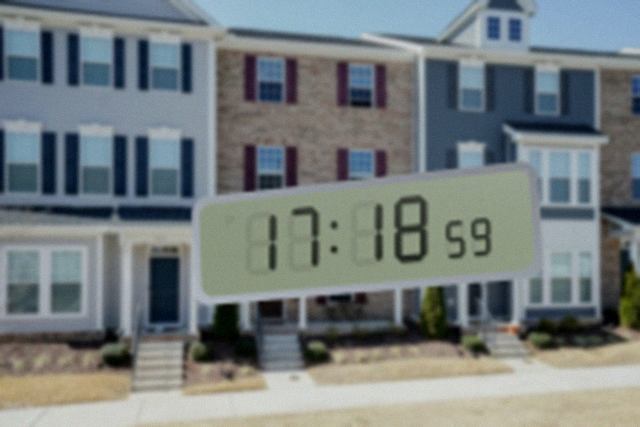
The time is **17:18:59**
